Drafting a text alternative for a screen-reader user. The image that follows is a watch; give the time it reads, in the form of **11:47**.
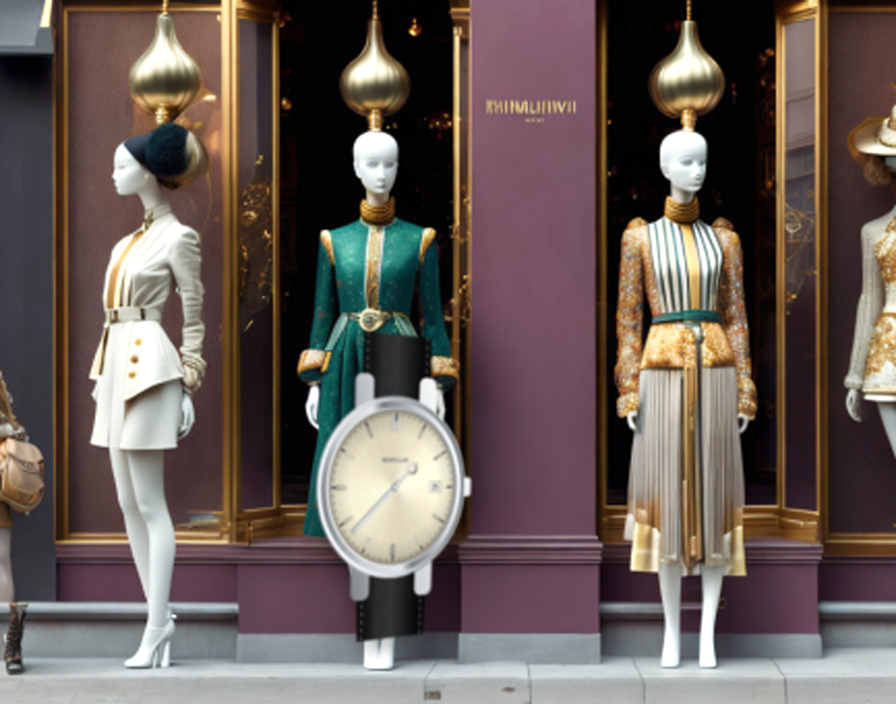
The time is **1:38**
